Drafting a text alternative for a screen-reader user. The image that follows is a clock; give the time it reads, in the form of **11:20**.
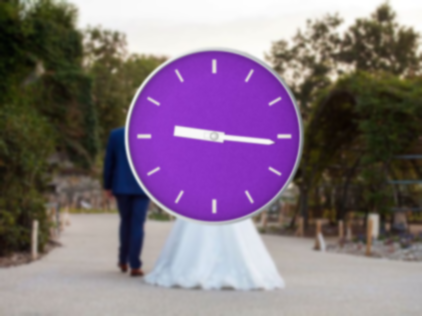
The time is **9:16**
